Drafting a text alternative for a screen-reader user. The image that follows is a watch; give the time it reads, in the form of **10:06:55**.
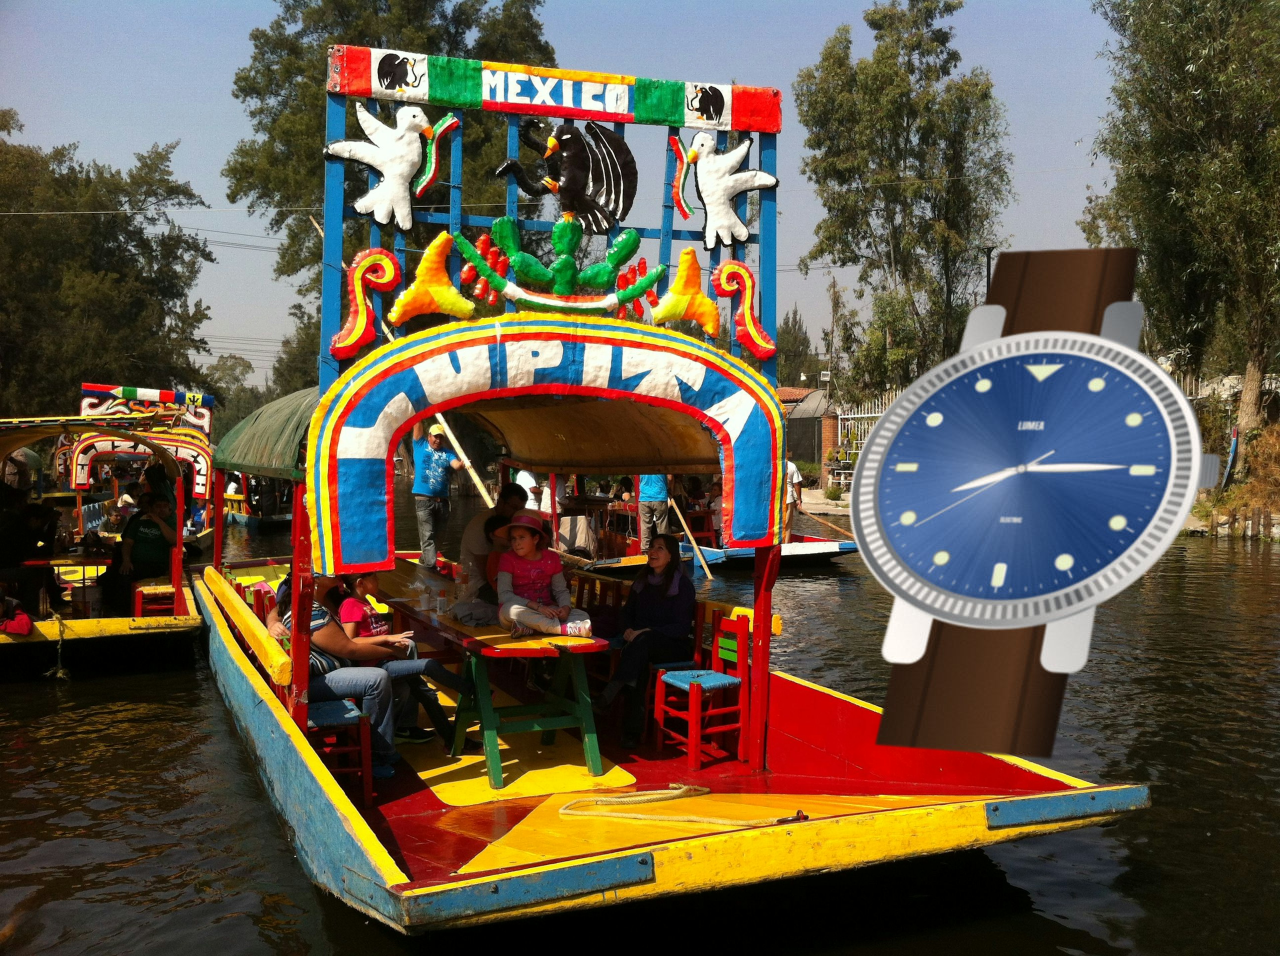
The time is **8:14:39**
